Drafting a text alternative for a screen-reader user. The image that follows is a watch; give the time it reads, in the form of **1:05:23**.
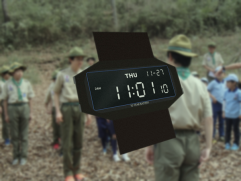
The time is **11:01:10**
